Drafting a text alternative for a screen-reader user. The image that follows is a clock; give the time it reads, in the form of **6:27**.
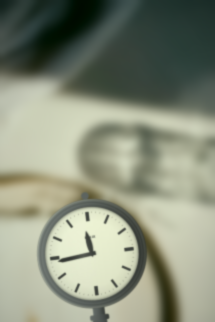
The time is **11:44**
